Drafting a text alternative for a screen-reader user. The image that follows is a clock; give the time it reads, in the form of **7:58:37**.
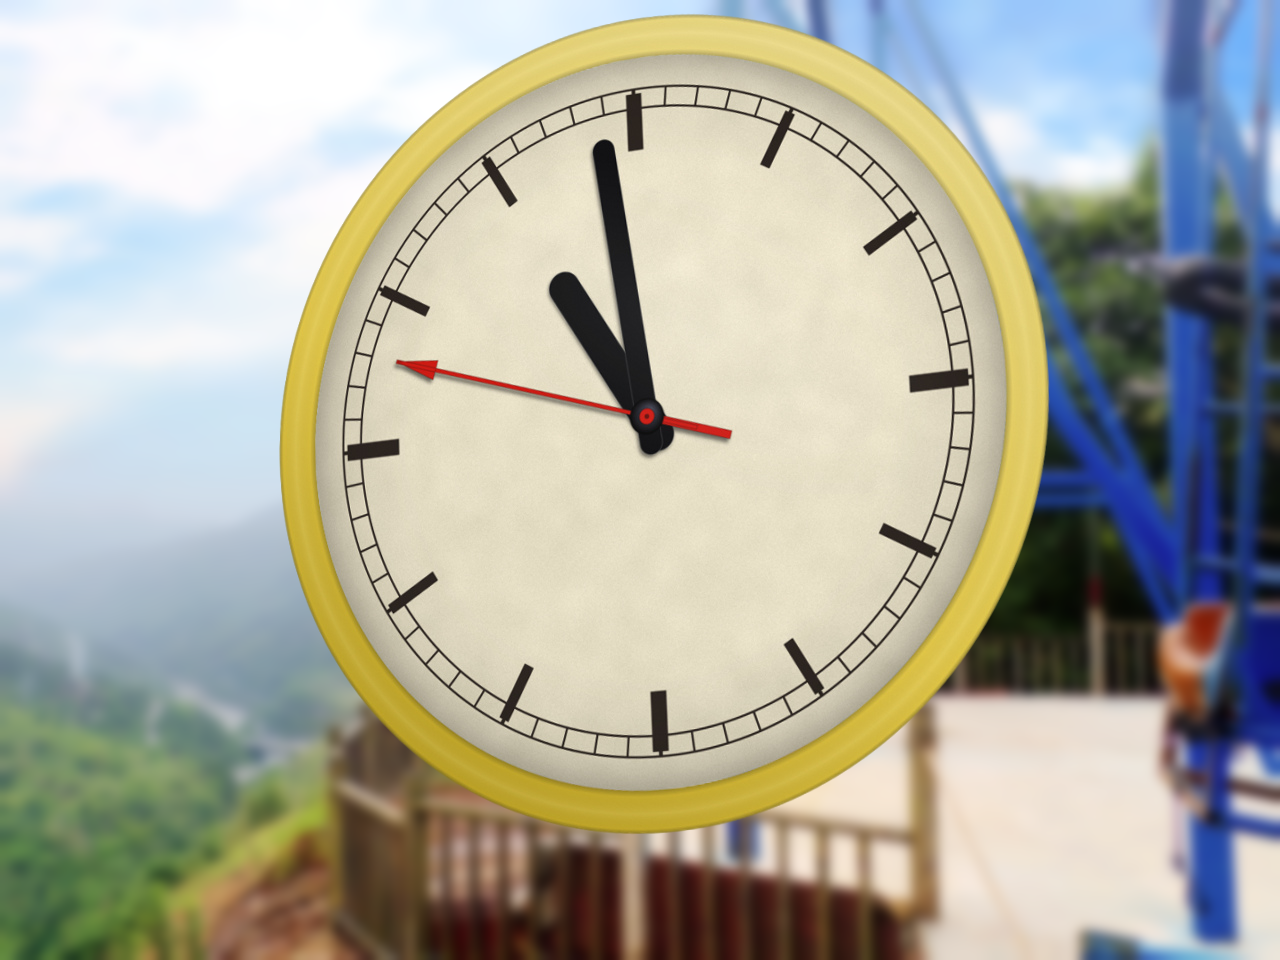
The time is **10:58:48**
